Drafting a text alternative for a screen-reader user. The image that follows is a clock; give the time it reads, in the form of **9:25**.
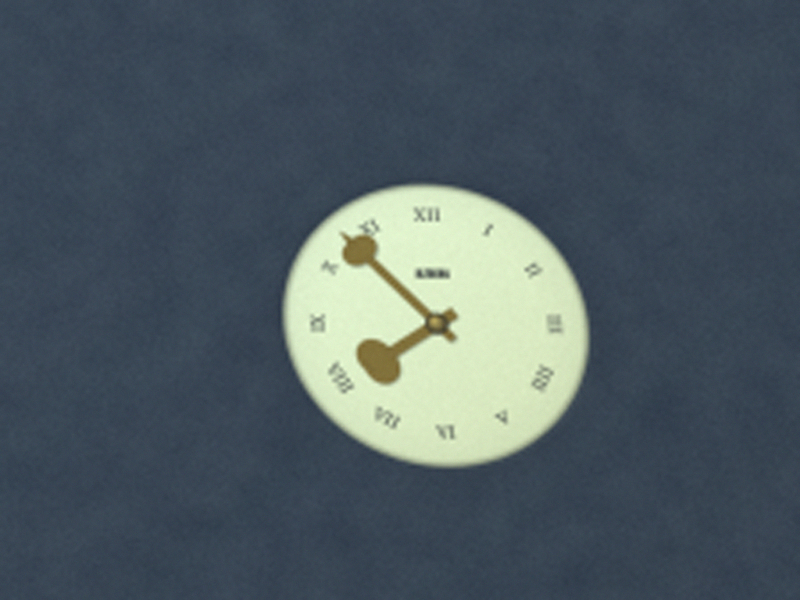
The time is **7:53**
